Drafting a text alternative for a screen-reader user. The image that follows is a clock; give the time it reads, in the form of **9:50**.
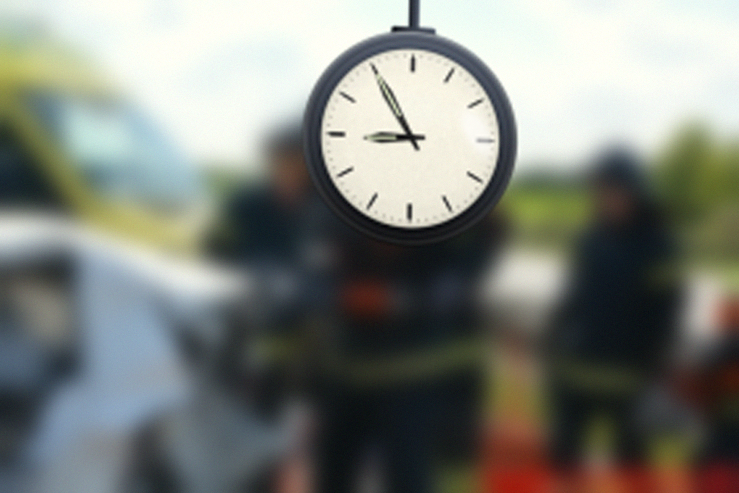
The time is **8:55**
